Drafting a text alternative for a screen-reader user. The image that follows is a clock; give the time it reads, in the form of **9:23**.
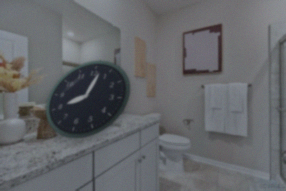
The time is **8:02**
